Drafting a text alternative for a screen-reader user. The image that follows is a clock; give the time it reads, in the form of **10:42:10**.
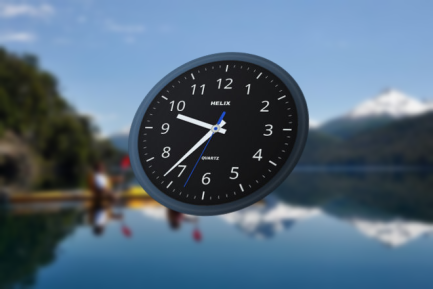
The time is **9:36:33**
